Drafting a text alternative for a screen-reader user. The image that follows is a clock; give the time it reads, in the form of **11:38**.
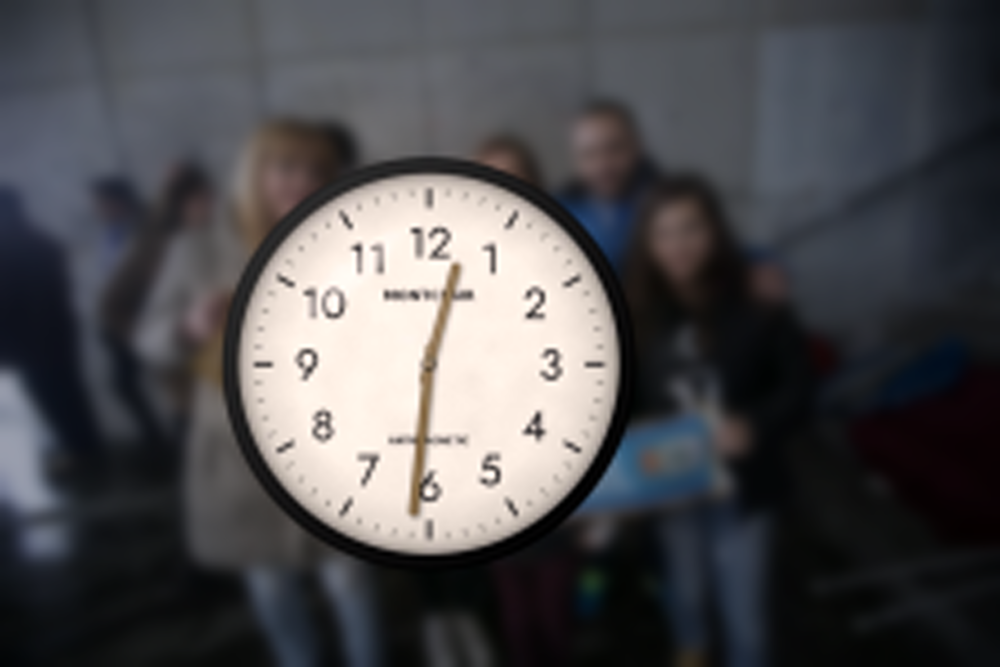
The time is **12:31**
